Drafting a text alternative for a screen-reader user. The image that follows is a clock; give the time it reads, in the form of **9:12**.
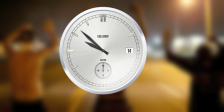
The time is **9:52**
